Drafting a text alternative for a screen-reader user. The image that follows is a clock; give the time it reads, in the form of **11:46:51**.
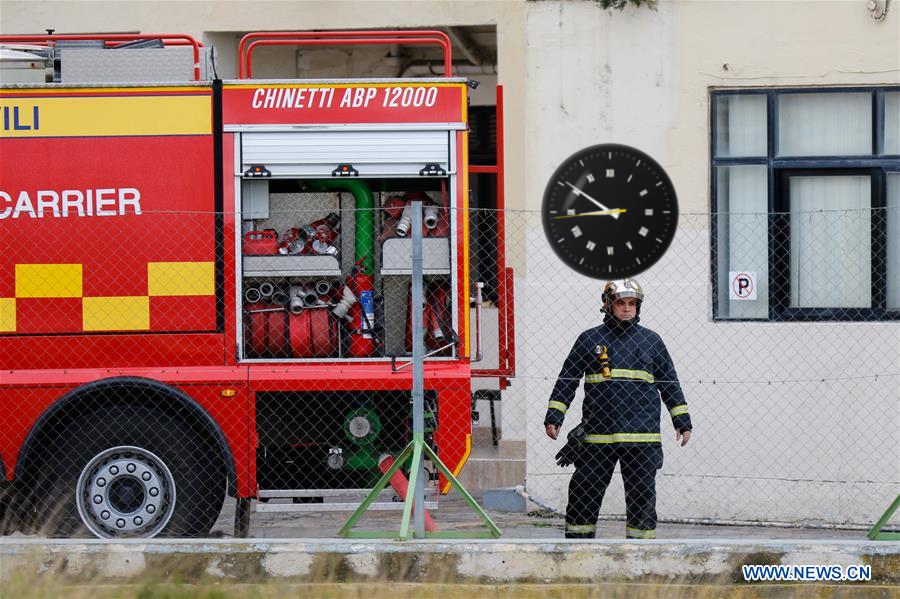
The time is **8:50:44**
